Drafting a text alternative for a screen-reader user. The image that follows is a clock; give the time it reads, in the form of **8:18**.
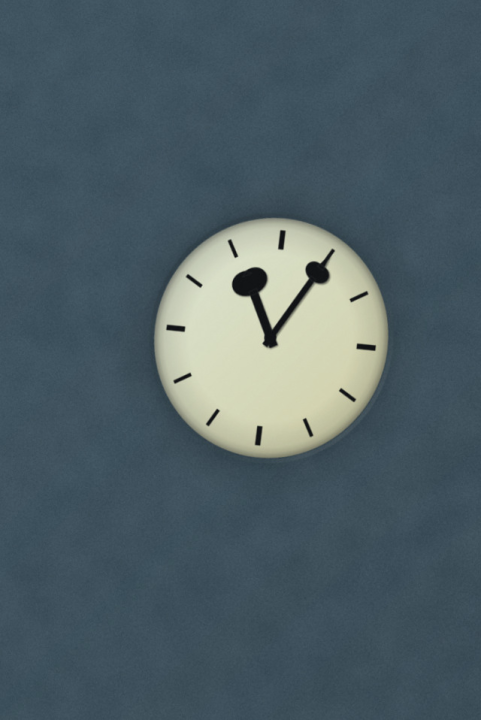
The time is **11:05**
